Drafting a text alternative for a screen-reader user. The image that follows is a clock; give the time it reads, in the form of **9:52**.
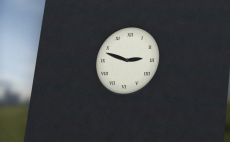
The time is **2:48**
